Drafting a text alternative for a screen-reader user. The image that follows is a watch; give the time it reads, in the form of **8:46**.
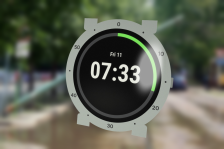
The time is **7:33**
